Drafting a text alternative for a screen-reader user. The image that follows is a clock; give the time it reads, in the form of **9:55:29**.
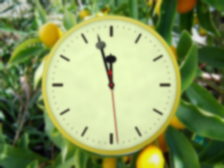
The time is **11:57:29**
